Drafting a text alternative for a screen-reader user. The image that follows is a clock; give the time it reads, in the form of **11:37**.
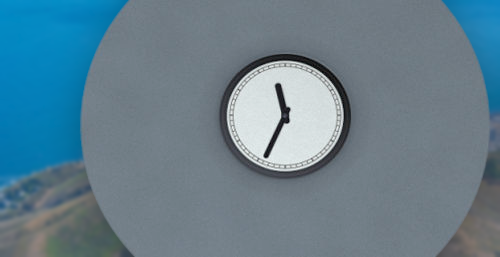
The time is **11:34**
